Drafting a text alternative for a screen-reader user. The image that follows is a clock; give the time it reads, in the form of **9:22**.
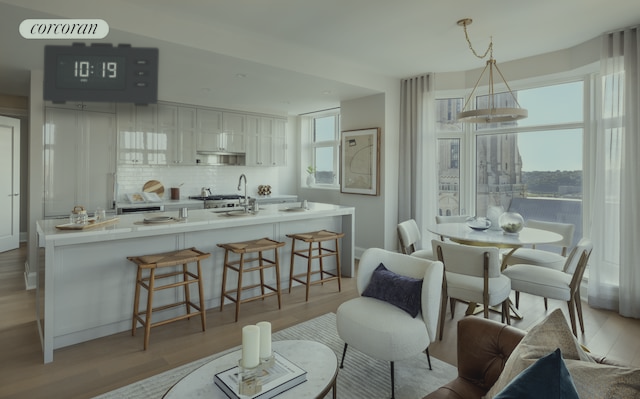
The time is **10:19**
